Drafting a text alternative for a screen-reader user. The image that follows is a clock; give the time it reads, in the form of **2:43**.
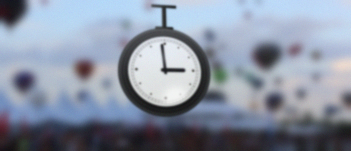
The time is **2:59**
